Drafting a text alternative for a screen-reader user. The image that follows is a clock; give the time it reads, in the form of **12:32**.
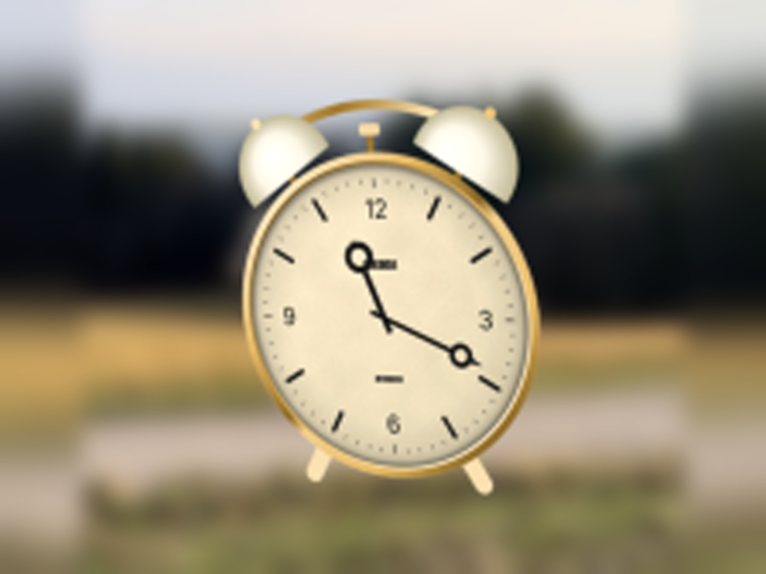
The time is **11:19**
